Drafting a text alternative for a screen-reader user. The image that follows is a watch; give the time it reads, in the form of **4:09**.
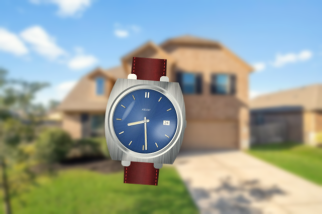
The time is **8:29**
